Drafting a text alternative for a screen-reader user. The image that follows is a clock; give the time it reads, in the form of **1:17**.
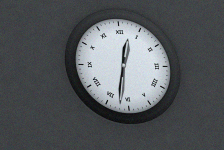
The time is **12:32**
